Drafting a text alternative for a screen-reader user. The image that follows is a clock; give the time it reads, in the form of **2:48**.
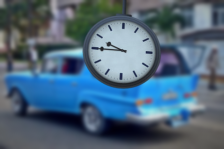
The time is **9:45**
